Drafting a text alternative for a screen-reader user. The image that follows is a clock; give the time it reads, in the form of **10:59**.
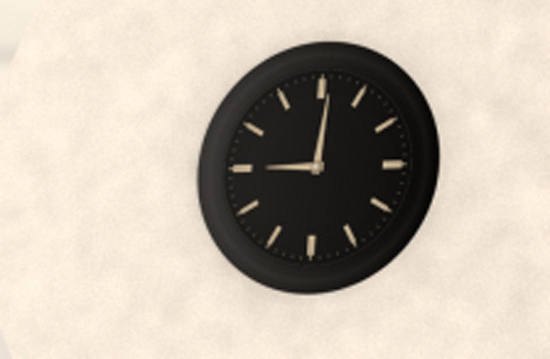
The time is **9:01**
